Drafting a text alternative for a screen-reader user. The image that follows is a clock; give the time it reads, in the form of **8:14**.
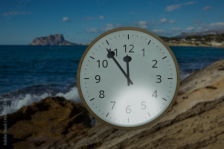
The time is **11:54**
